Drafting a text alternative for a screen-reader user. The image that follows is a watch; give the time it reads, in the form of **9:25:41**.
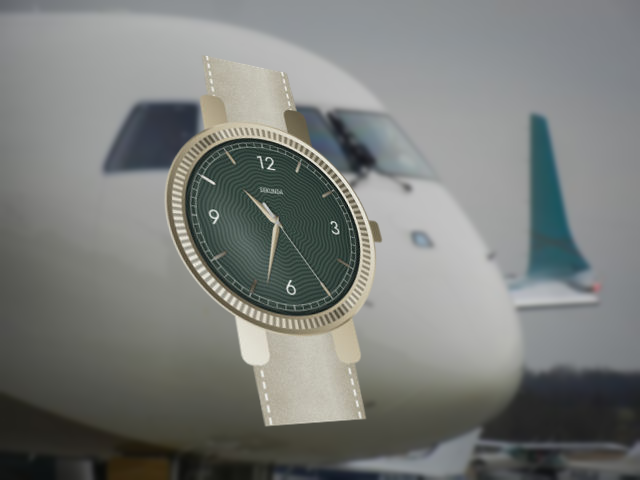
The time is **10:33:25**
